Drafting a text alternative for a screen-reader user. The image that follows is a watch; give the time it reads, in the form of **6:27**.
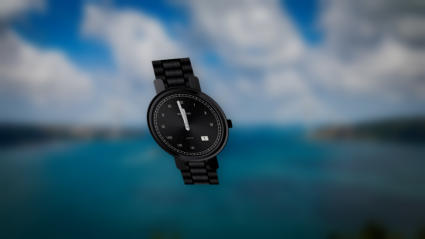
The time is **11:59**
